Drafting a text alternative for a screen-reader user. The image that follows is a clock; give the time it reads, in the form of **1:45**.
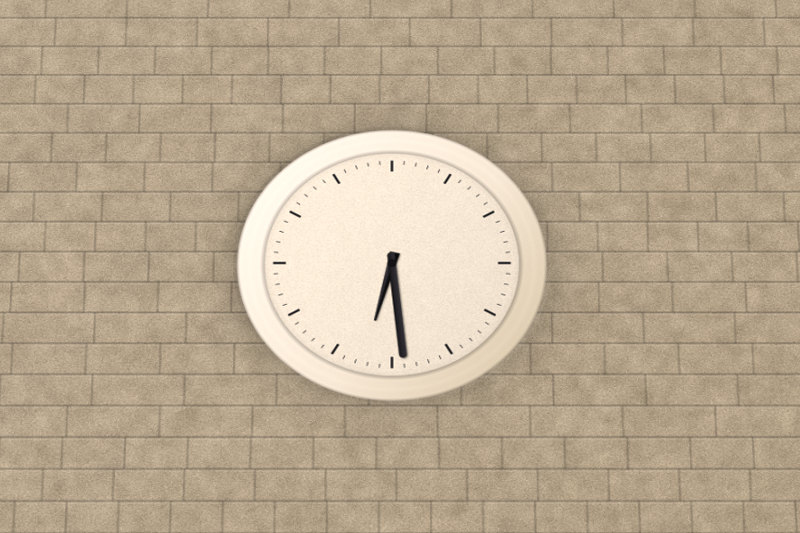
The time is **6:29**
